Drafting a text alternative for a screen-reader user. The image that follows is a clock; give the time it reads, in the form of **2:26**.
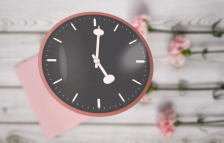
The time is **5:01**
